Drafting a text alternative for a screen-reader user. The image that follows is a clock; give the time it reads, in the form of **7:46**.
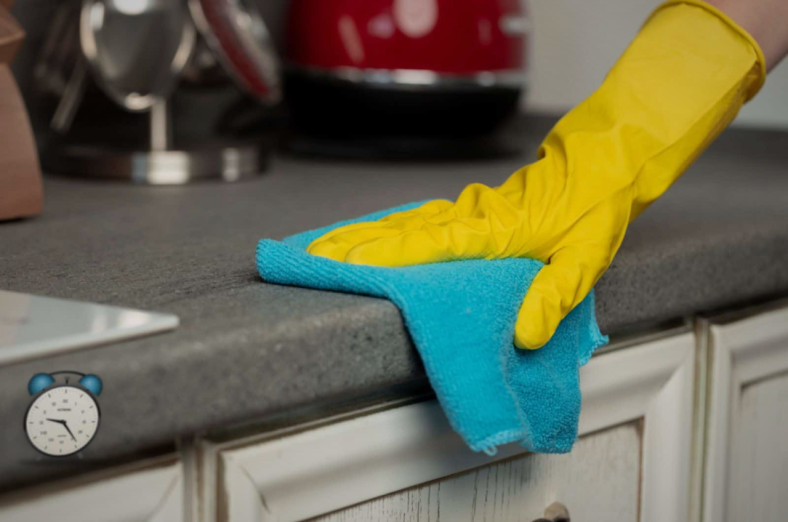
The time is **9:24**
